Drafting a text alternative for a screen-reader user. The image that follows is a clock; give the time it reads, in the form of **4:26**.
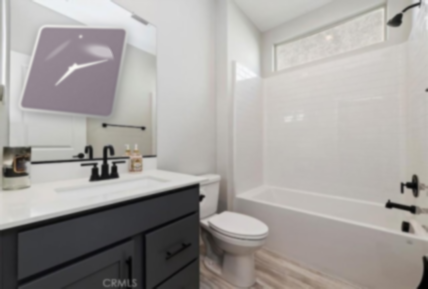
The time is **7:12**
